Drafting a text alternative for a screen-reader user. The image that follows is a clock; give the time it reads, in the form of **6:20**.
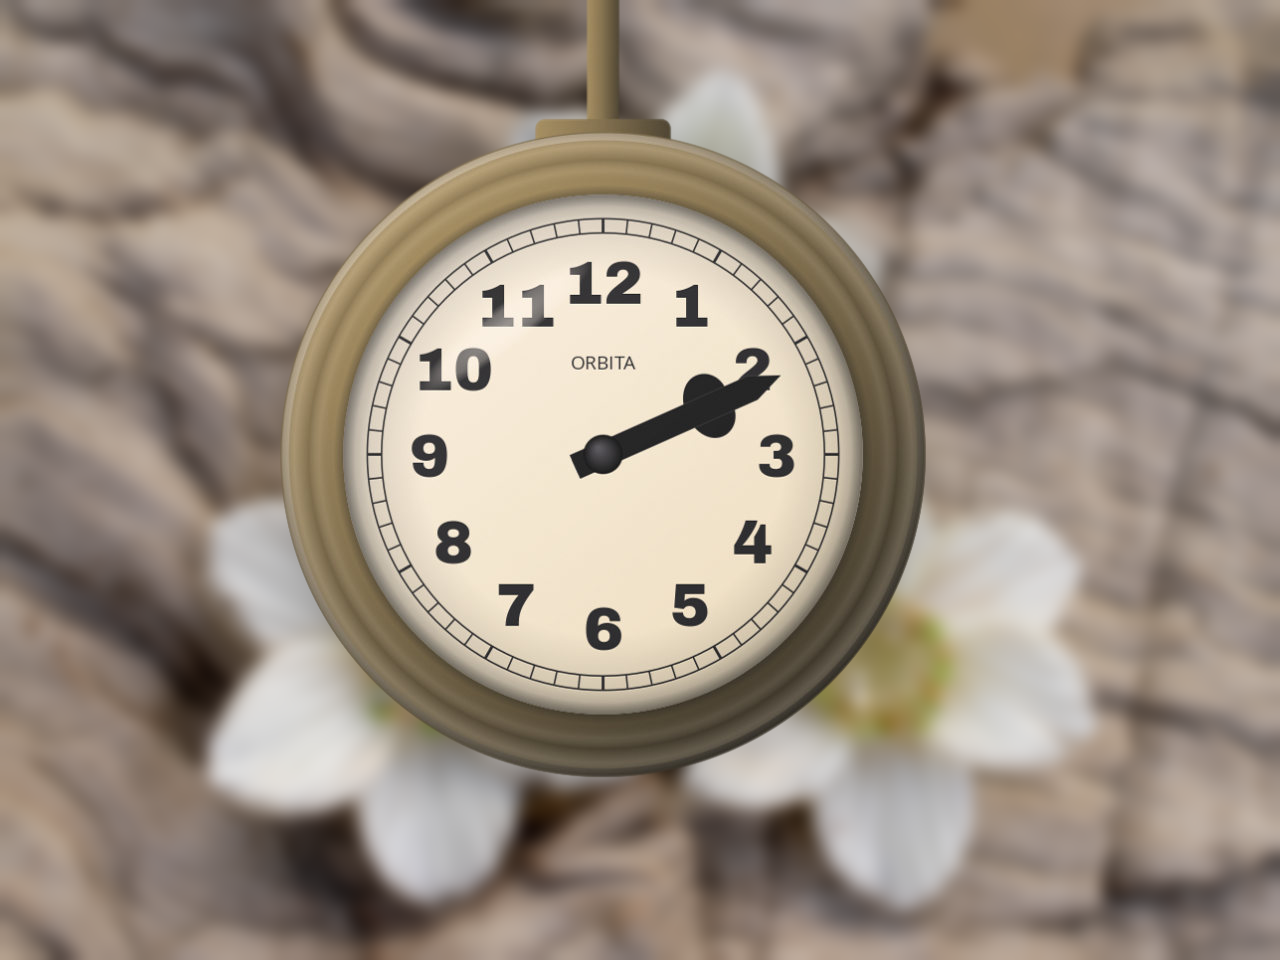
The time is **2:11**
